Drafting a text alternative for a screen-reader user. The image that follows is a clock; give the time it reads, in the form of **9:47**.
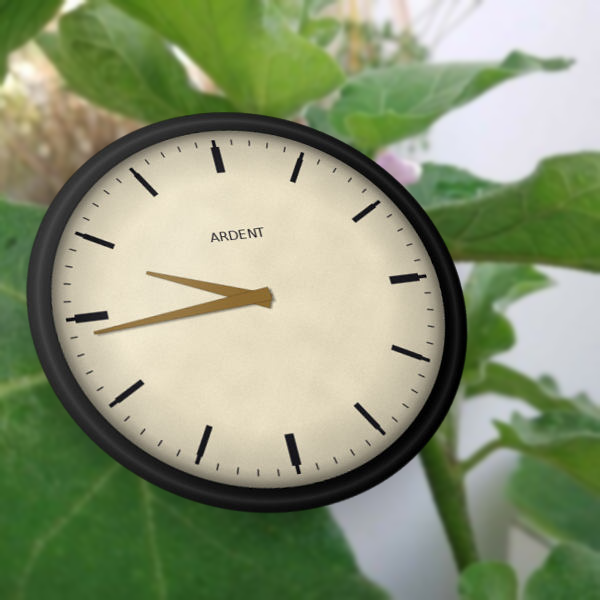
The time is **9:44**
